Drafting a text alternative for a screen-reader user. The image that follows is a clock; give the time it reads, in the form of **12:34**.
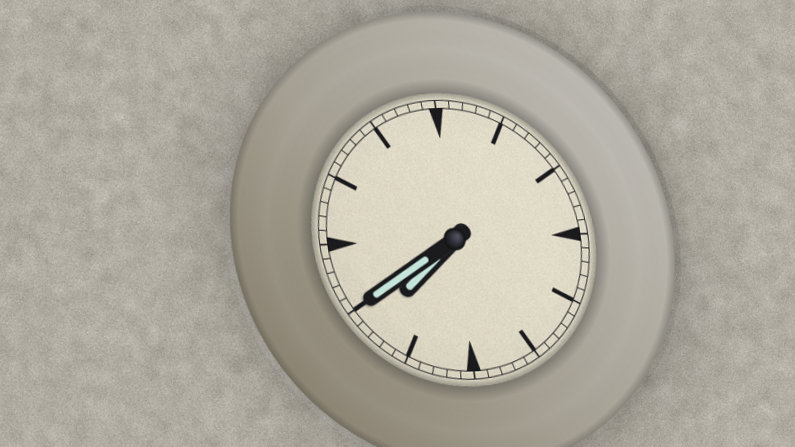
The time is **7:40**
